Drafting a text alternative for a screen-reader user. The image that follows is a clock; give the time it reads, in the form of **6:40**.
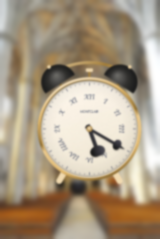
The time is **5:20**
